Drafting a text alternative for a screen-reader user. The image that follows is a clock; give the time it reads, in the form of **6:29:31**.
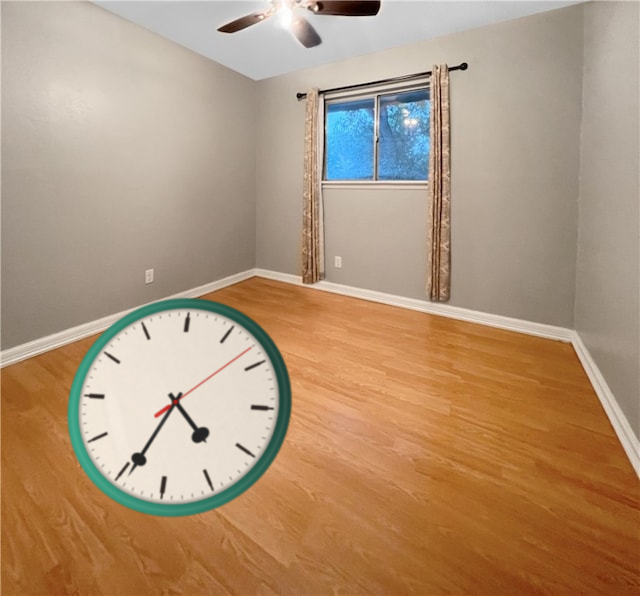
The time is **4:34:08**
